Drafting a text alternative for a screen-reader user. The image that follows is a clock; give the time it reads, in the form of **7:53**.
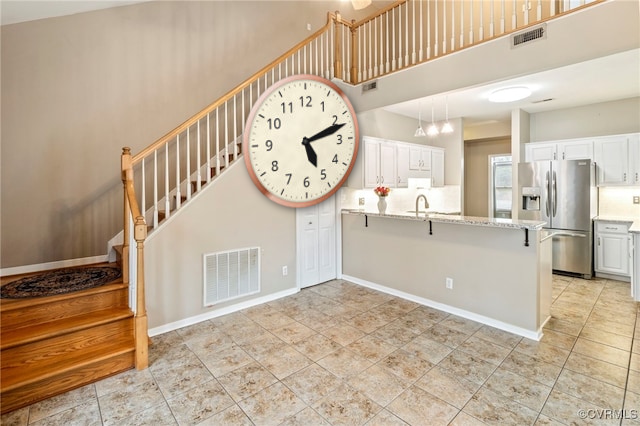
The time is **5:12**
